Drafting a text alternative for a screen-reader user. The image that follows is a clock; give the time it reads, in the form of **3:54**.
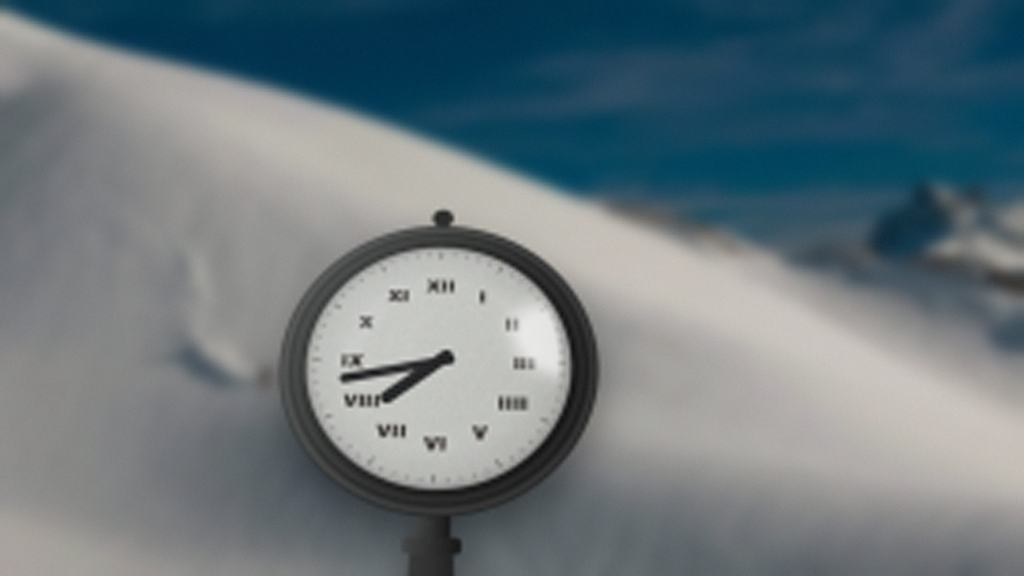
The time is **7:43**
